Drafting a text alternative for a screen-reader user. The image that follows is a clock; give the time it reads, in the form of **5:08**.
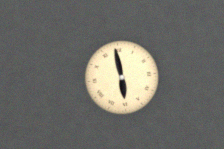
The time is **5:59**
